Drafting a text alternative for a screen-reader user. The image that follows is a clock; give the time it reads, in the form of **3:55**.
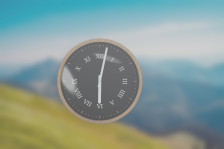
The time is **6:02**
